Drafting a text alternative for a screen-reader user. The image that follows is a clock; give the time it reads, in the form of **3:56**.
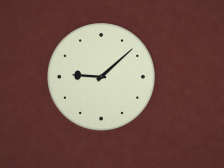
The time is **9:08**
